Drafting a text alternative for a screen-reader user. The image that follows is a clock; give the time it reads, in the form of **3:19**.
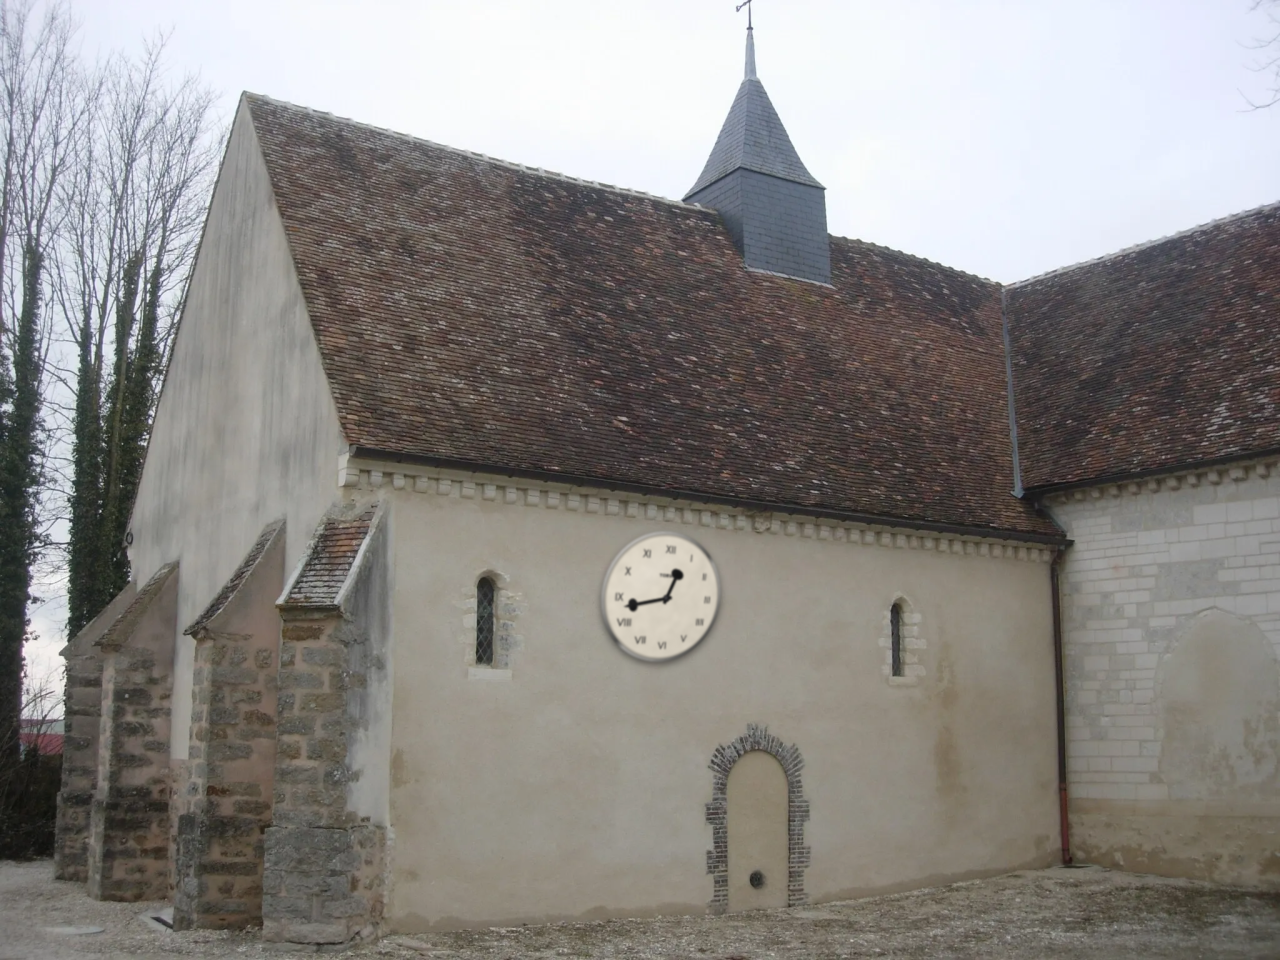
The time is **12:43**
